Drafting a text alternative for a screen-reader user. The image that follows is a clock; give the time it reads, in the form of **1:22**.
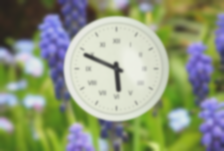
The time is **5:49**
